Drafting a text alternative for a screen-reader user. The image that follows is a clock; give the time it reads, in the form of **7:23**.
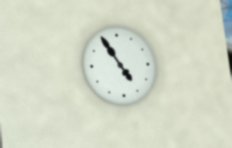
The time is **4:55**
